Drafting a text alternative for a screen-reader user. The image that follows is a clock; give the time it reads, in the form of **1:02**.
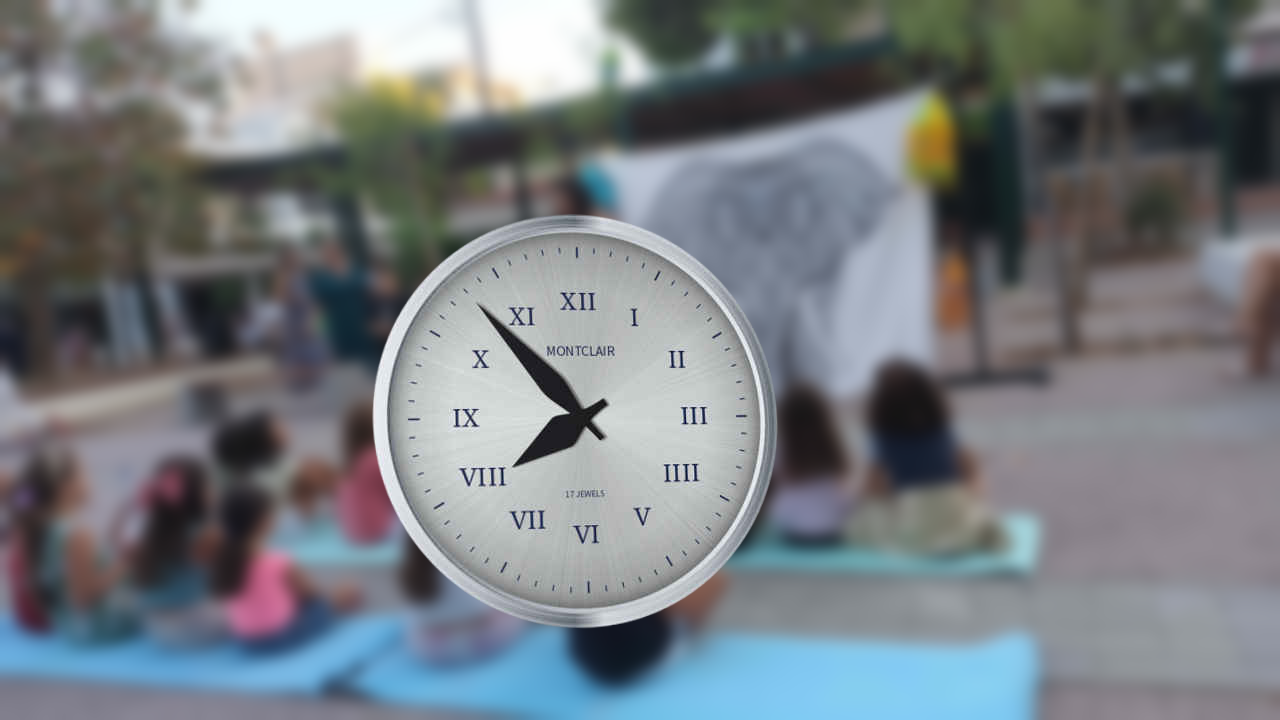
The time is **7:53**
